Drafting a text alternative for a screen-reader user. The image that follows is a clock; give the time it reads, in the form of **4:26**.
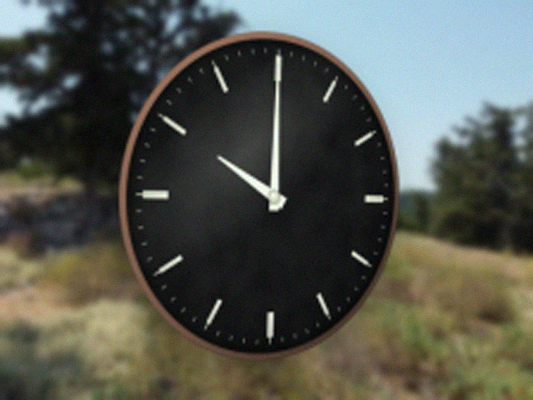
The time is **10:00**
